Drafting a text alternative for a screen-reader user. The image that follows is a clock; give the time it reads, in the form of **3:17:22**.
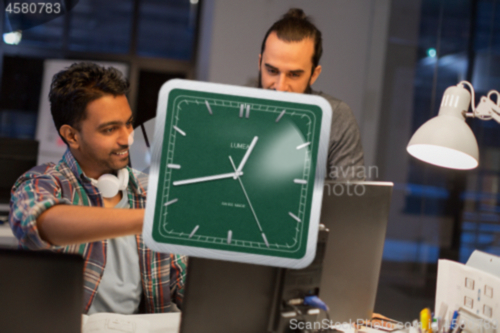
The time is **12:42:25**
